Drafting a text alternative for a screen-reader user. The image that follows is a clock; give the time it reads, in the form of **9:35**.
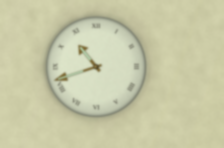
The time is **10:42**
